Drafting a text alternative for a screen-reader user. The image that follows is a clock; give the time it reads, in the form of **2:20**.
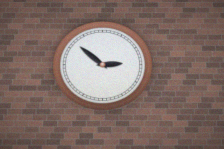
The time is **2:52**
